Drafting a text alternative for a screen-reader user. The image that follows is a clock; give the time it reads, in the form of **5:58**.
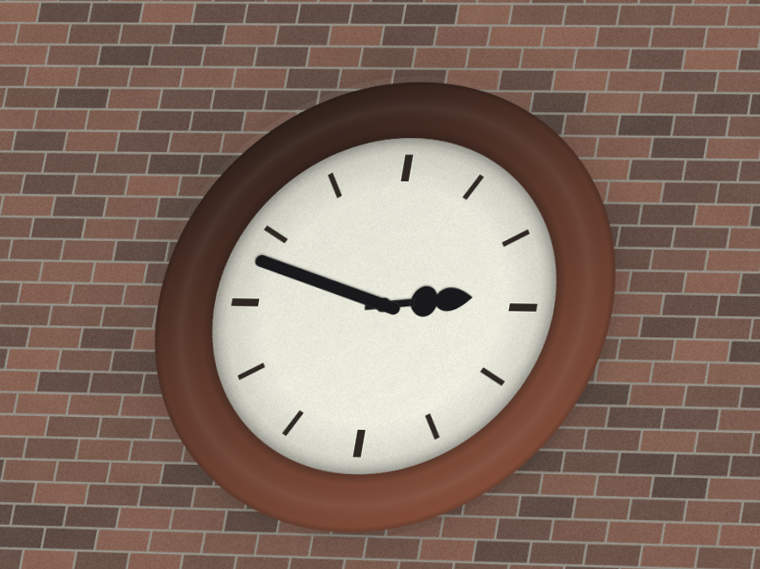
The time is **2:48**
